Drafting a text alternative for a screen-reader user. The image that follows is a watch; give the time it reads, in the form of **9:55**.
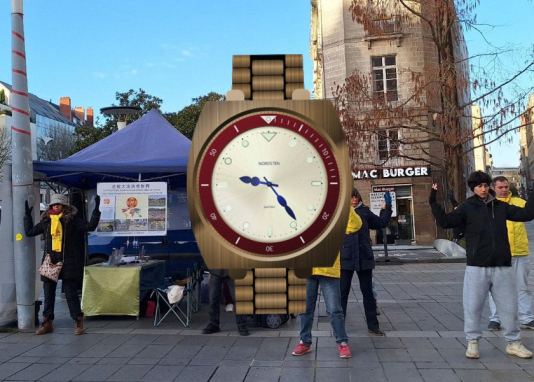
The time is **9:24**
